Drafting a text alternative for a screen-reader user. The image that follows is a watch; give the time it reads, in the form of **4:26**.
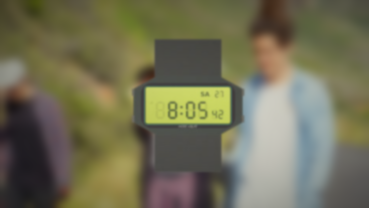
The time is **8:05**
